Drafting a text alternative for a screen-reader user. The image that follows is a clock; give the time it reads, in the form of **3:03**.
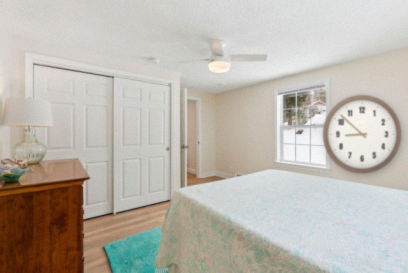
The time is **8:52**
